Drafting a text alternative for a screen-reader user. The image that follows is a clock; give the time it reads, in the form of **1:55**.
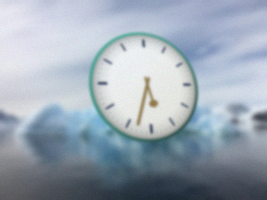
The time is **5:33**
